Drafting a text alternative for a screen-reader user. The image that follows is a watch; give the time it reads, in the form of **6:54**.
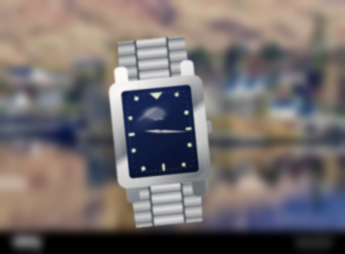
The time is **9:16**
